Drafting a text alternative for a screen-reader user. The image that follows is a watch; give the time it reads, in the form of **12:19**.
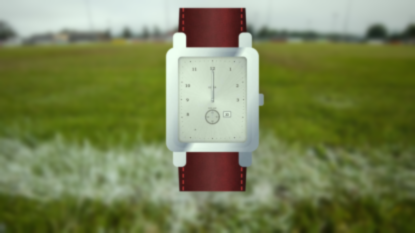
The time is **12:00**
